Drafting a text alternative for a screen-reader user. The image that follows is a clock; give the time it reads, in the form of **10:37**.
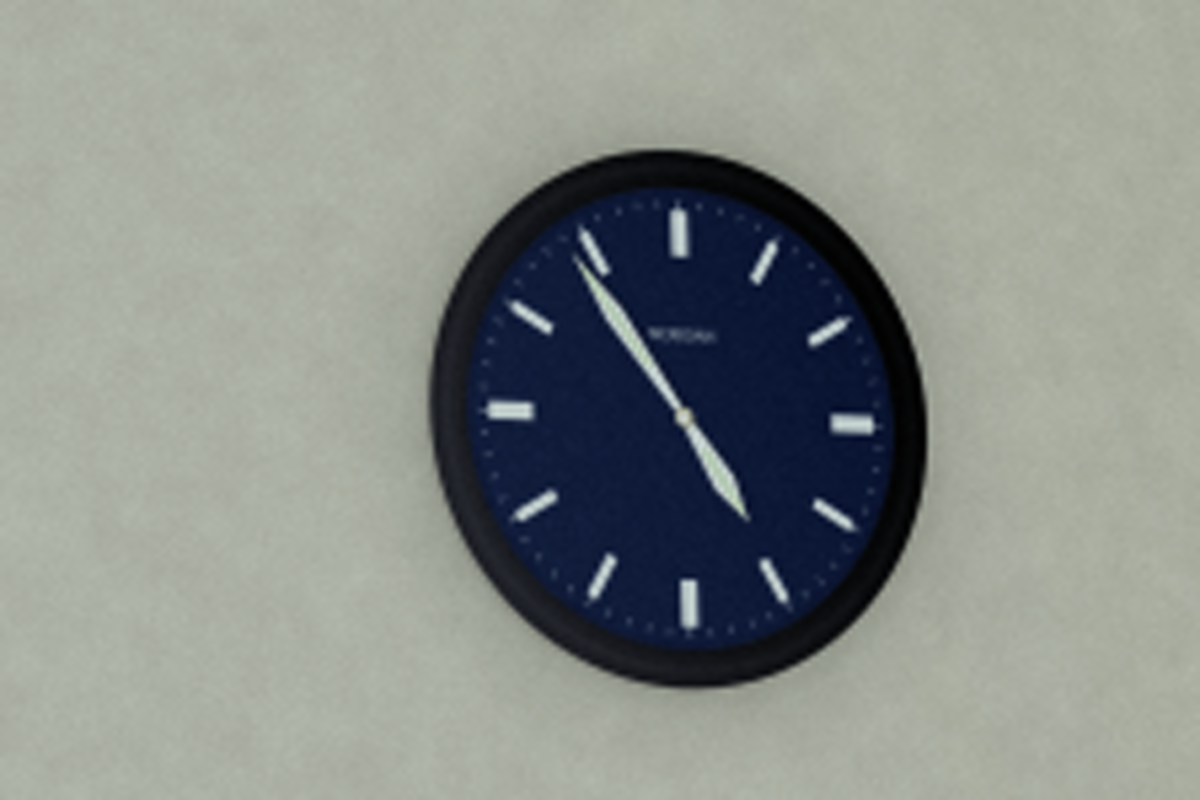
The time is **4:54**
